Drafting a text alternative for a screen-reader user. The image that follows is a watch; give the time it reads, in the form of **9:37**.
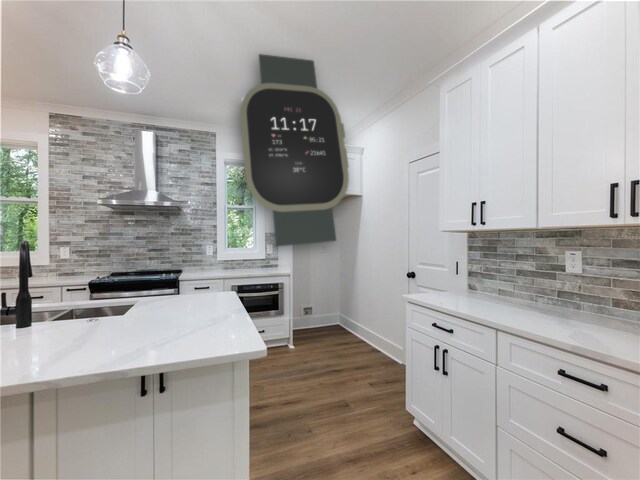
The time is **11:17**
